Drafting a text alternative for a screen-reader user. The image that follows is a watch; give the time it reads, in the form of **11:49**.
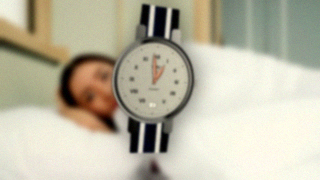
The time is **12:59**
